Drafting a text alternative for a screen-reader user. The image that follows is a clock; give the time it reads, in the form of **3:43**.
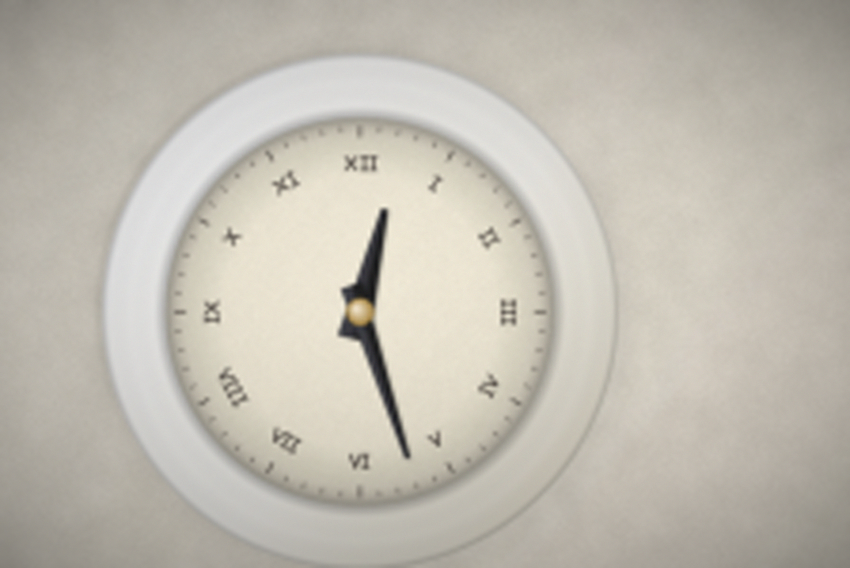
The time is **12:27**
